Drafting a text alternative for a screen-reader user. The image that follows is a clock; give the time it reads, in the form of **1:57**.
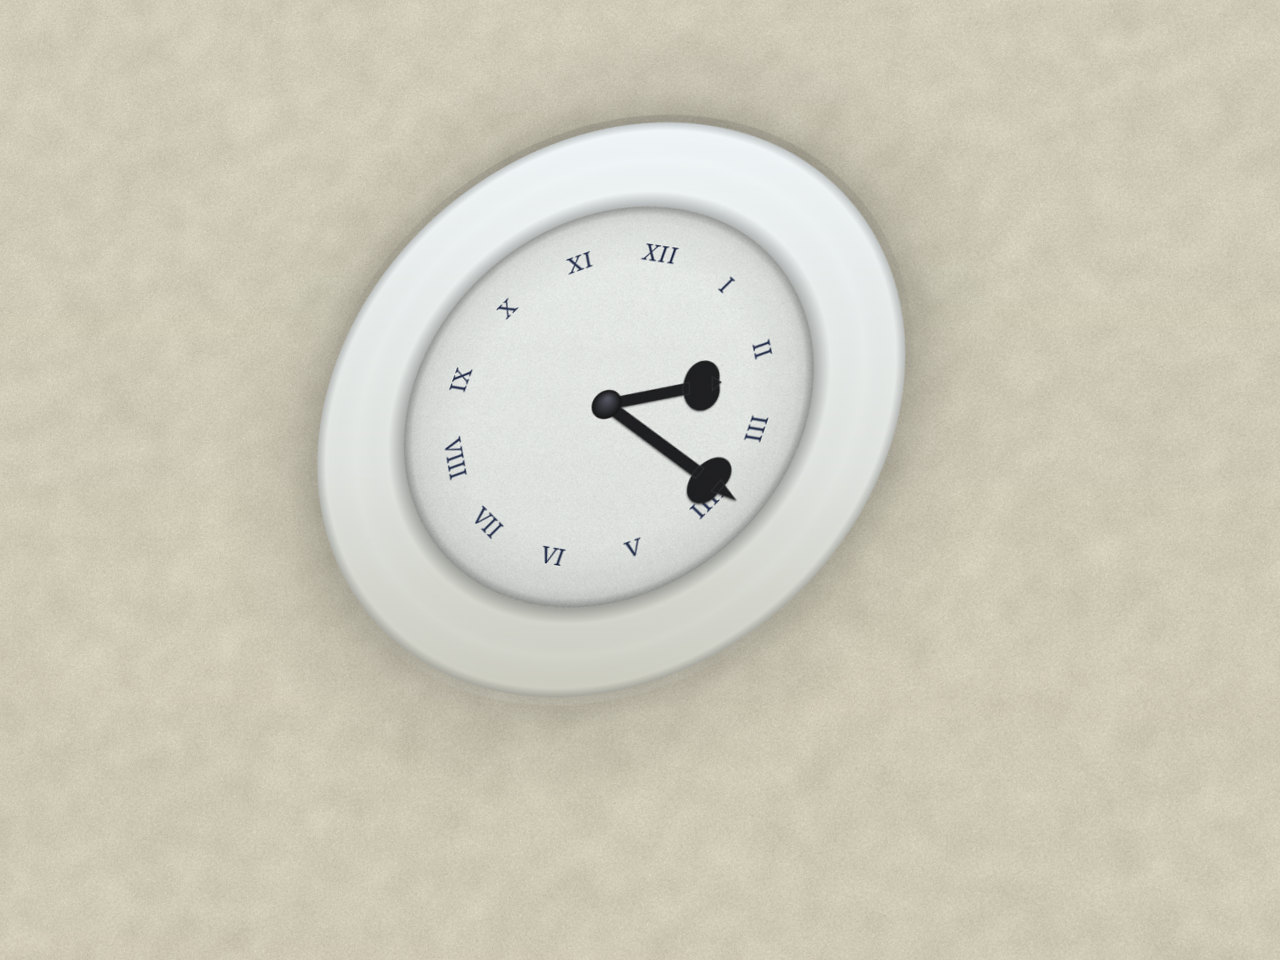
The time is **2:19**
